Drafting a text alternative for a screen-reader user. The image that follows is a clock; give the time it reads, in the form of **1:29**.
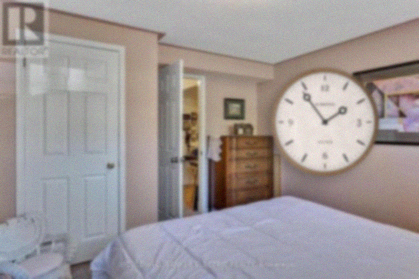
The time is **1:54**
